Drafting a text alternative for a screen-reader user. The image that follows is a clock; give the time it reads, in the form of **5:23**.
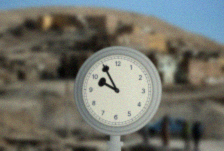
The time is **9:55**
